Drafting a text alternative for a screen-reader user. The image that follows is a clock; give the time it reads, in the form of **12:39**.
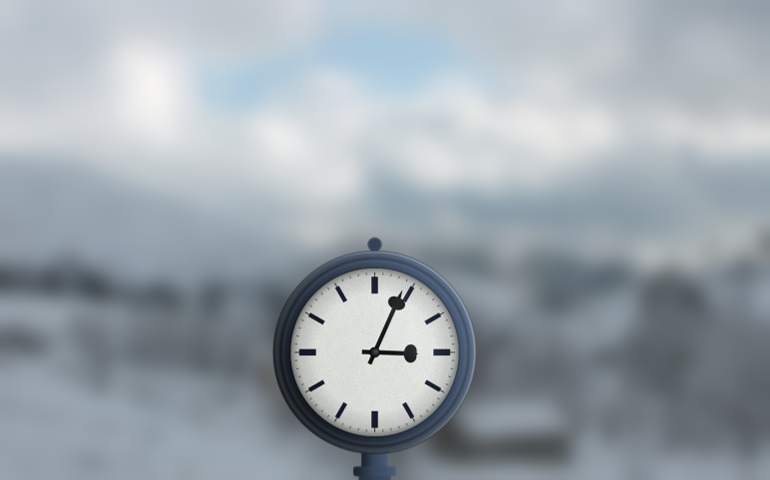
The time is **3:04**
